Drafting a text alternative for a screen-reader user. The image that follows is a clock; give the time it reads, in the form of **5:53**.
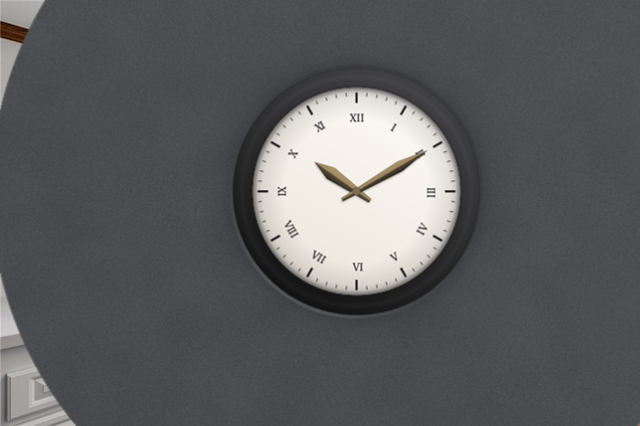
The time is **10:10**
